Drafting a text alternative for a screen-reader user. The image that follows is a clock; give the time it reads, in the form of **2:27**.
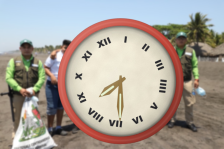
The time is **8:34**
